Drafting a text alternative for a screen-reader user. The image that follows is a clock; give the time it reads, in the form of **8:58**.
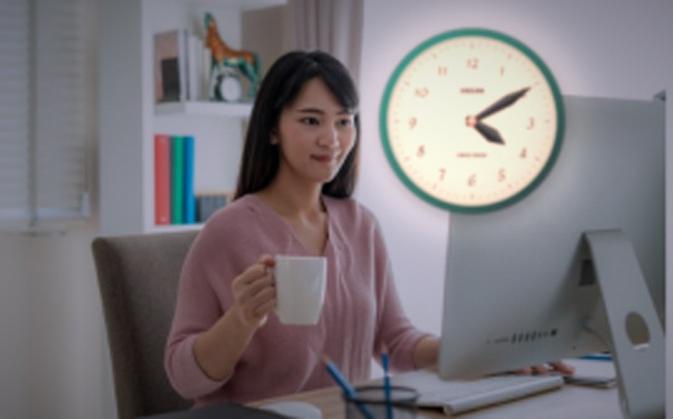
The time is **4:10**
